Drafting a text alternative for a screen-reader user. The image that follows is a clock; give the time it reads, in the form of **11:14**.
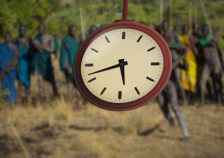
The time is **5:42**
